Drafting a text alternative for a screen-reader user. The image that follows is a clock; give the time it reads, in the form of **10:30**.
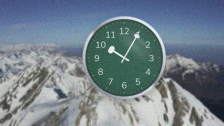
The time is **10:05**
